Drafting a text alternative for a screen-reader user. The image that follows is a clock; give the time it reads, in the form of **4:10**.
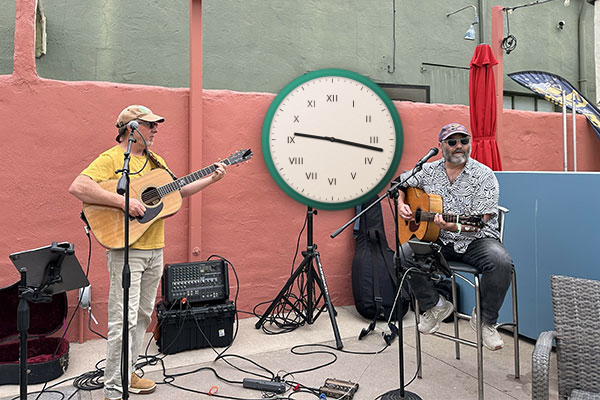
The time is **9:17**
